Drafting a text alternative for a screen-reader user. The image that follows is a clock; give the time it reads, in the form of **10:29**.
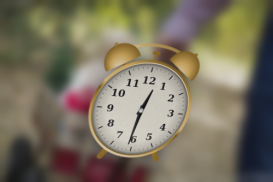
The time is **12:31**
